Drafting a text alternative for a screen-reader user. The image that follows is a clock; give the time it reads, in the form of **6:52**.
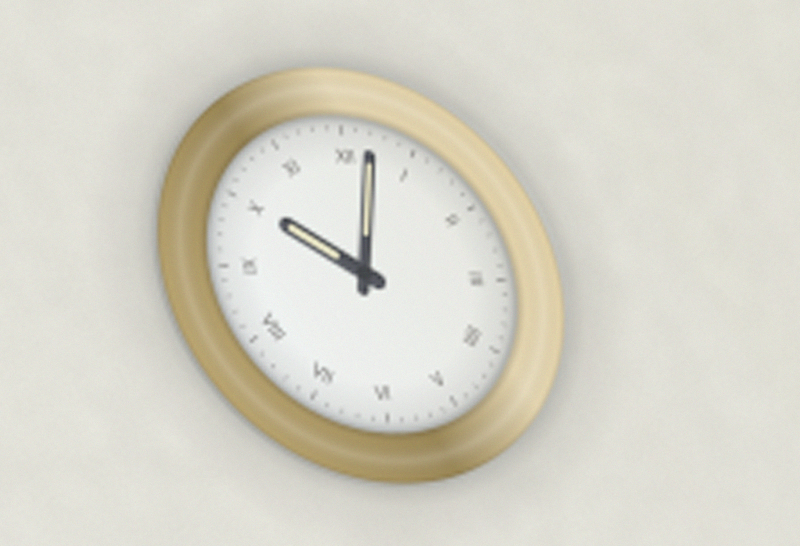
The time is **10:02**
